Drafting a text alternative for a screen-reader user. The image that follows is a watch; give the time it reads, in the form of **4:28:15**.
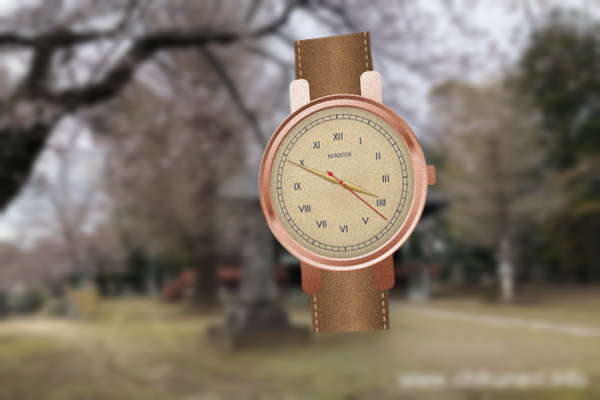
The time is **3:49:22**
